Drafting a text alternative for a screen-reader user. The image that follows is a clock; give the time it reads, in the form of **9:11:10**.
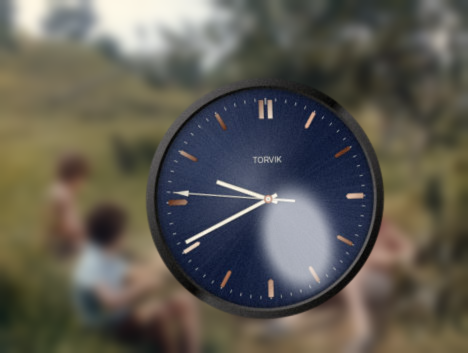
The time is **9:40:46**
